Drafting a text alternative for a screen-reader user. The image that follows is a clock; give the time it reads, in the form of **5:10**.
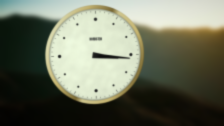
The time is **3:16**
